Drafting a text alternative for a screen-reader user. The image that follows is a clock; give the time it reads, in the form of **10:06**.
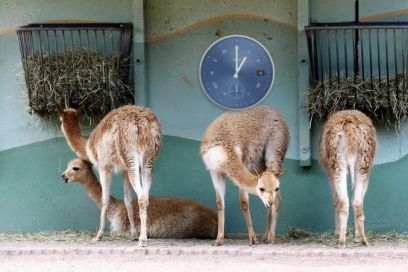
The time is **1:00**
